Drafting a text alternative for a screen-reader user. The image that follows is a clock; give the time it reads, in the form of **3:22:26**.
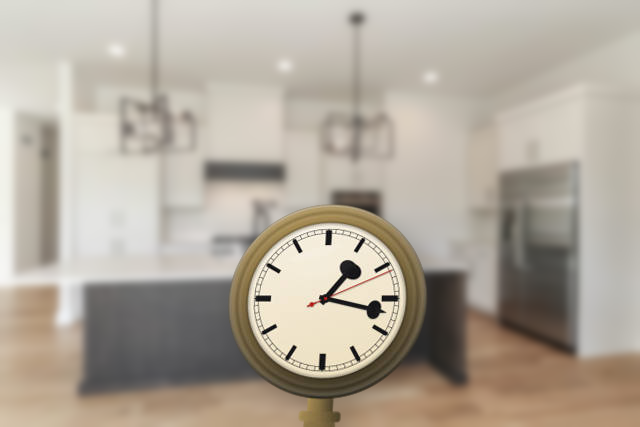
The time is **1:17:11**
